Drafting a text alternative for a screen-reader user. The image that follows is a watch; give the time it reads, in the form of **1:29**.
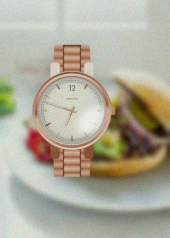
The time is **6:48**
